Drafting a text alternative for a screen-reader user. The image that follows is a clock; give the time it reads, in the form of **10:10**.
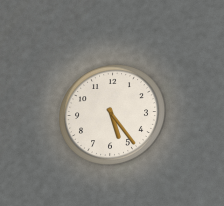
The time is **5:24**
